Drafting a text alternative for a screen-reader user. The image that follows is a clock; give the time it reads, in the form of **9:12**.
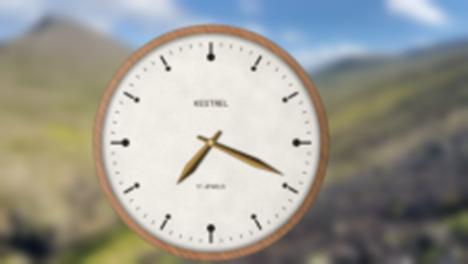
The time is **7:19**
